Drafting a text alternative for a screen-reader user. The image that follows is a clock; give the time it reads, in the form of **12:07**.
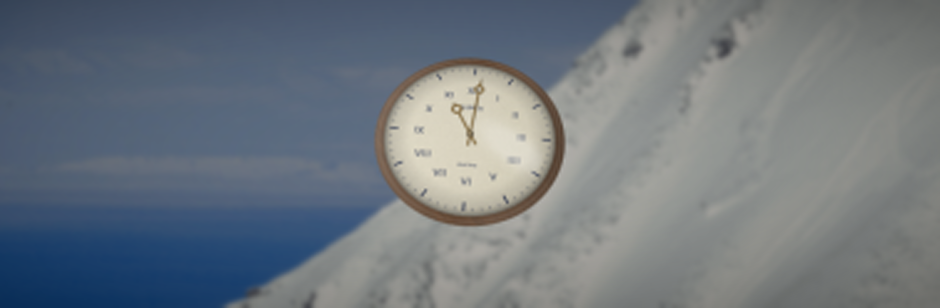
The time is **11:01**
